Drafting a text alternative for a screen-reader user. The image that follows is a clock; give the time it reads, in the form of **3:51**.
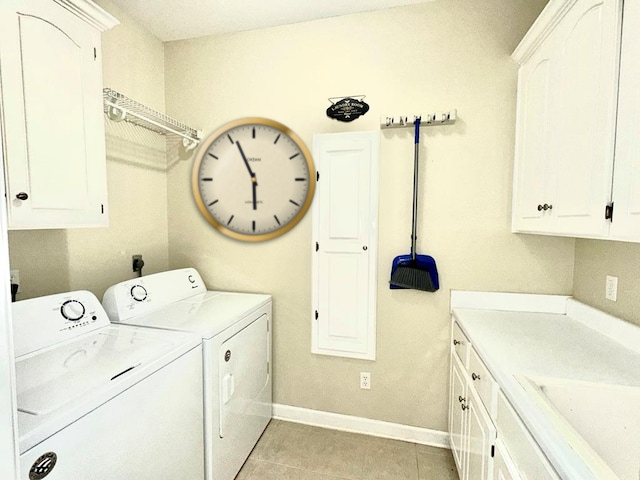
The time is **5:56**
